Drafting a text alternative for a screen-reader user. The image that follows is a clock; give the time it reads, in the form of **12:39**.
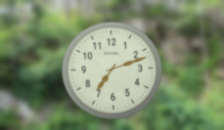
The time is **7:12**
